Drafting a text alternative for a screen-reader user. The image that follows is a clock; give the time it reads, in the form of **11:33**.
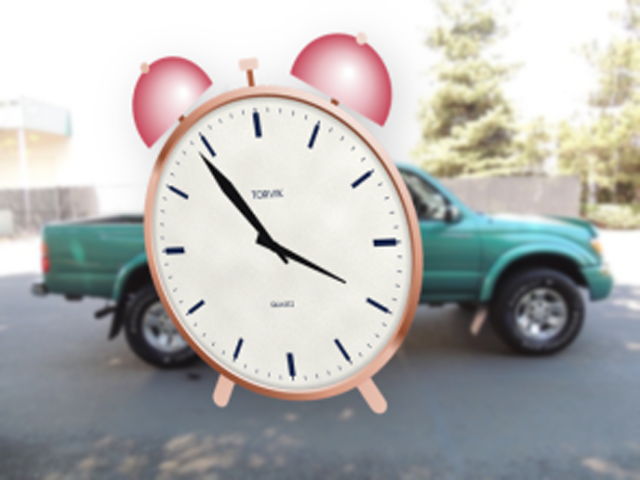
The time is **3:54**
